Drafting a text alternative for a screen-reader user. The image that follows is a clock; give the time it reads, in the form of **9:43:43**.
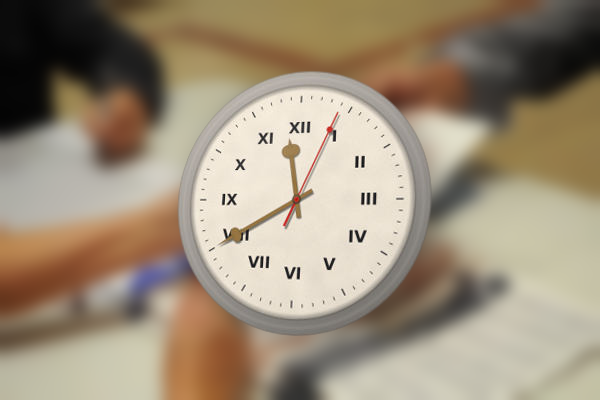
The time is **11:40:04**
